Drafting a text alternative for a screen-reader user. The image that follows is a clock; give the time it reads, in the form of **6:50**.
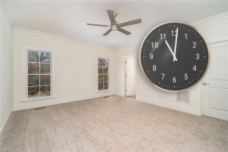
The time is **11:01**
